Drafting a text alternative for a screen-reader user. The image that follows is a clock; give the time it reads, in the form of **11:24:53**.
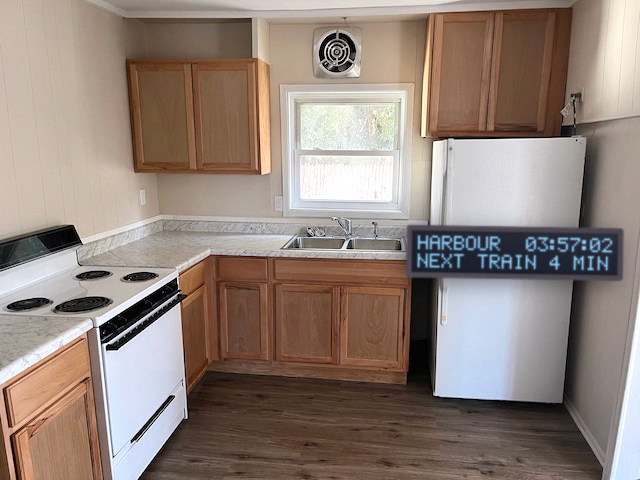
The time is **3:57:02**
